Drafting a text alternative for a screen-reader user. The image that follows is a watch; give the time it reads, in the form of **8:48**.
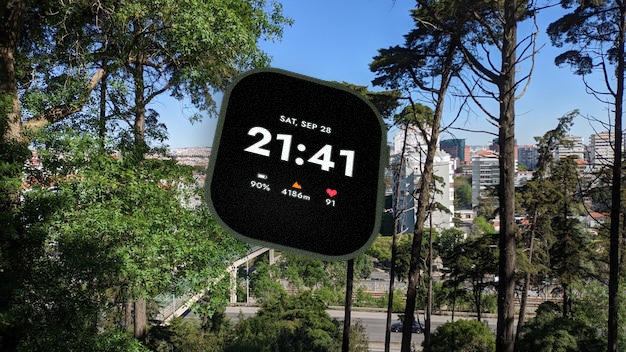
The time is **21:41**
